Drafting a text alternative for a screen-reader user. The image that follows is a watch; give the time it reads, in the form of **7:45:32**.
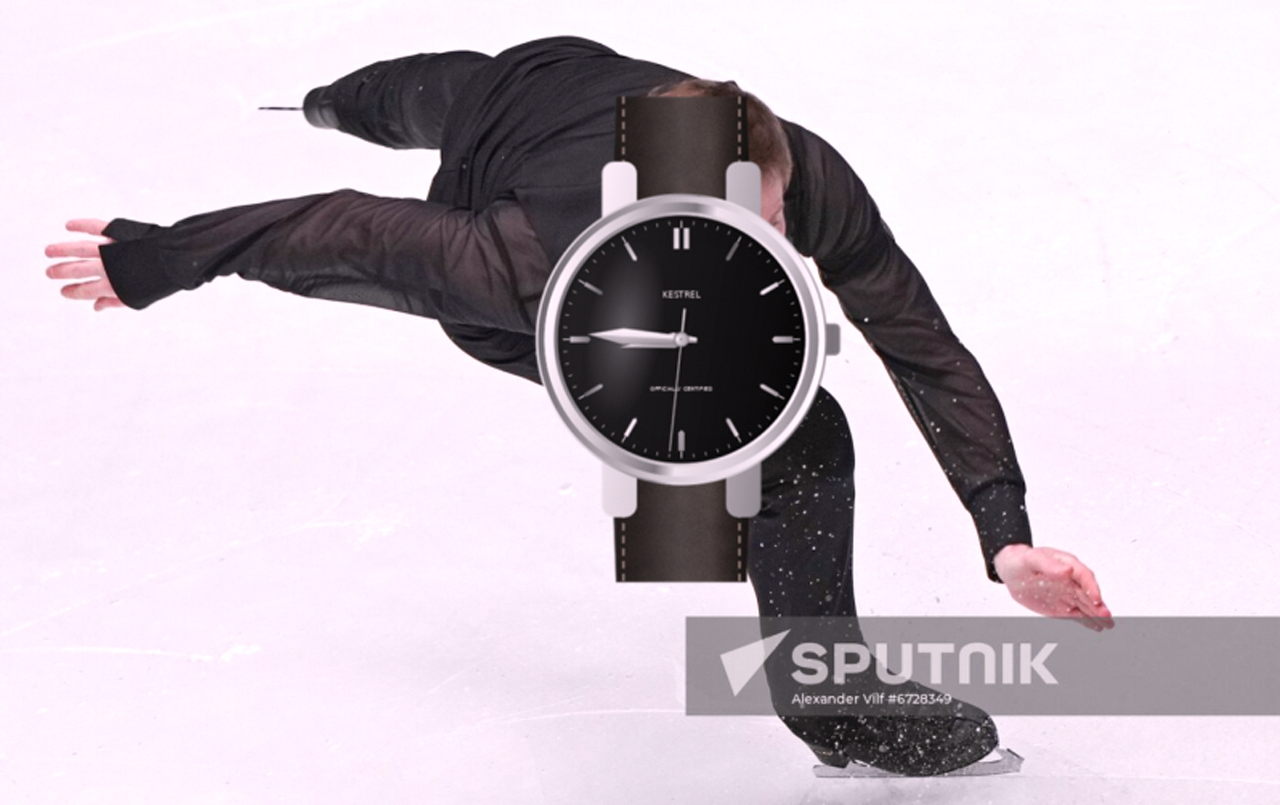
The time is **8:45:31**
